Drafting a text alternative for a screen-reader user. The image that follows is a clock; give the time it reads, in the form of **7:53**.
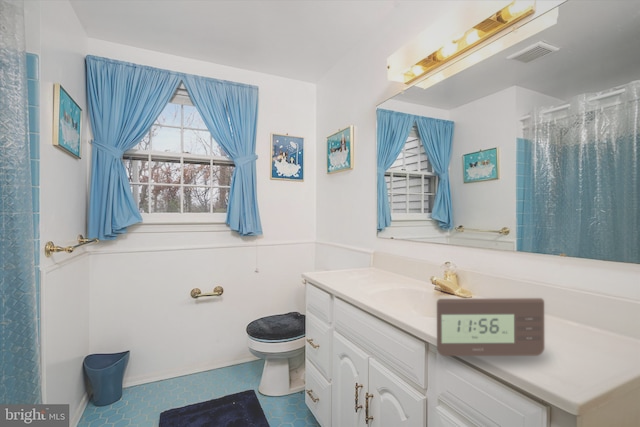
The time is **11:56**
